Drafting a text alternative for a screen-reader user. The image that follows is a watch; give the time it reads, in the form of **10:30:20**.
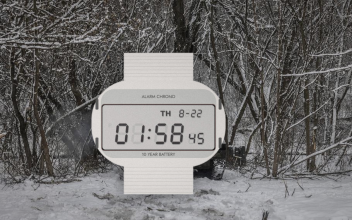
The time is **1:58:45**
